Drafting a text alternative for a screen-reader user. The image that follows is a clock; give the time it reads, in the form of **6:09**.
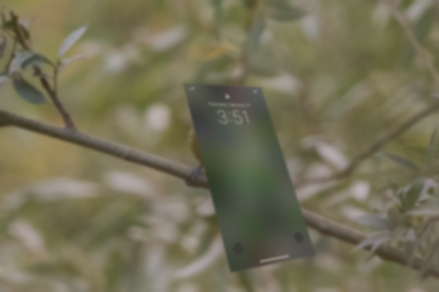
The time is **3:51**
